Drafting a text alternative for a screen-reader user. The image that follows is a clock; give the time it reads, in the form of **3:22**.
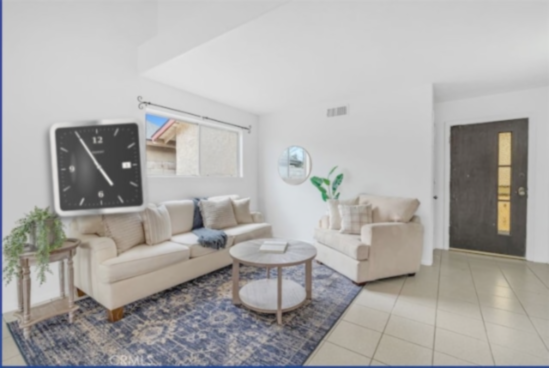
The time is **4:55**
